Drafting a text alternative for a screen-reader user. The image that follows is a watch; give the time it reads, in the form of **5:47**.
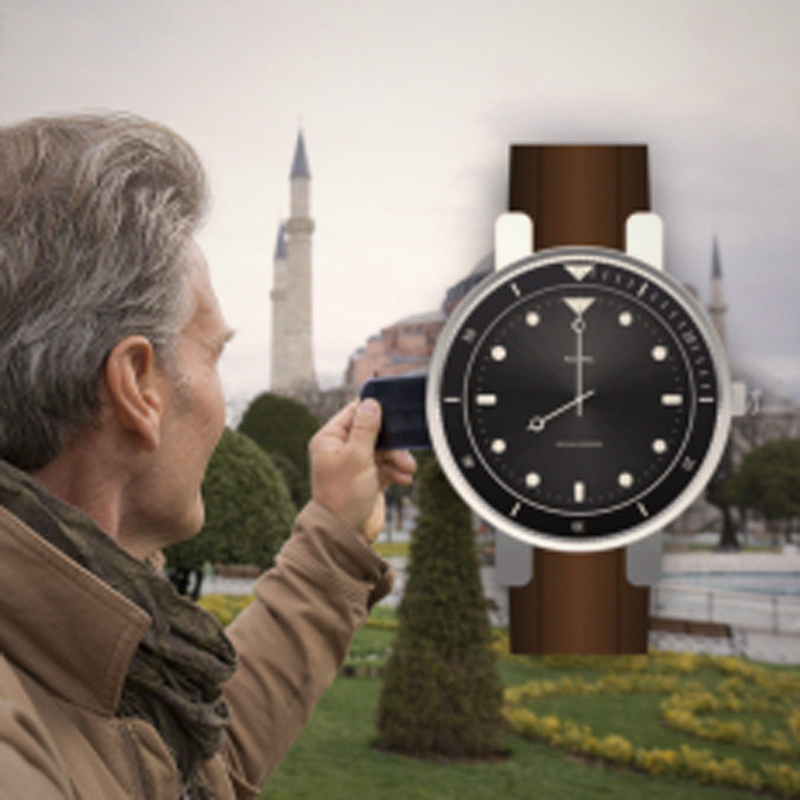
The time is **8:00**
